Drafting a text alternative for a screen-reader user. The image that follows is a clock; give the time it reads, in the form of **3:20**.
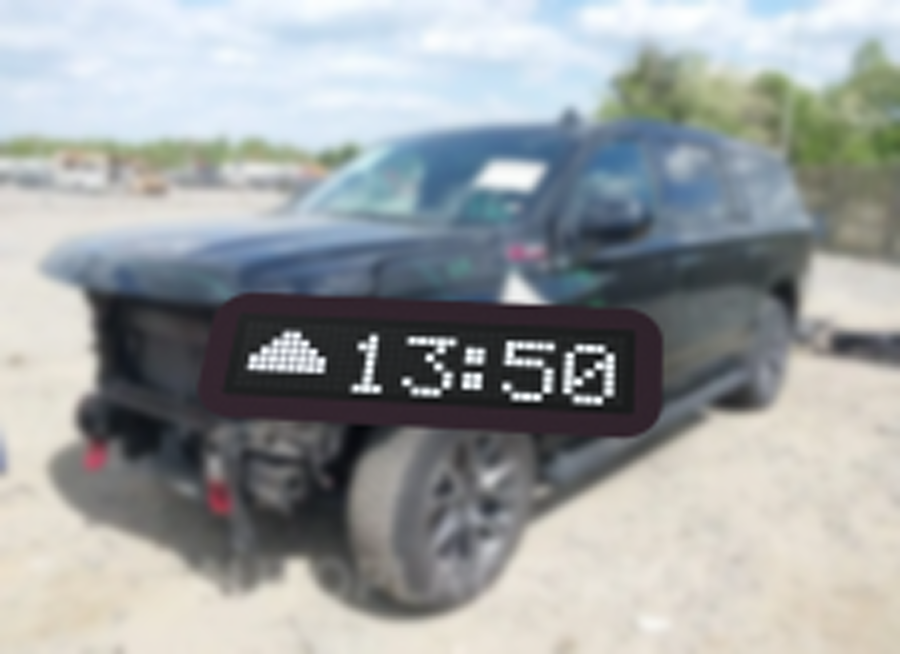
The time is **13:50**
